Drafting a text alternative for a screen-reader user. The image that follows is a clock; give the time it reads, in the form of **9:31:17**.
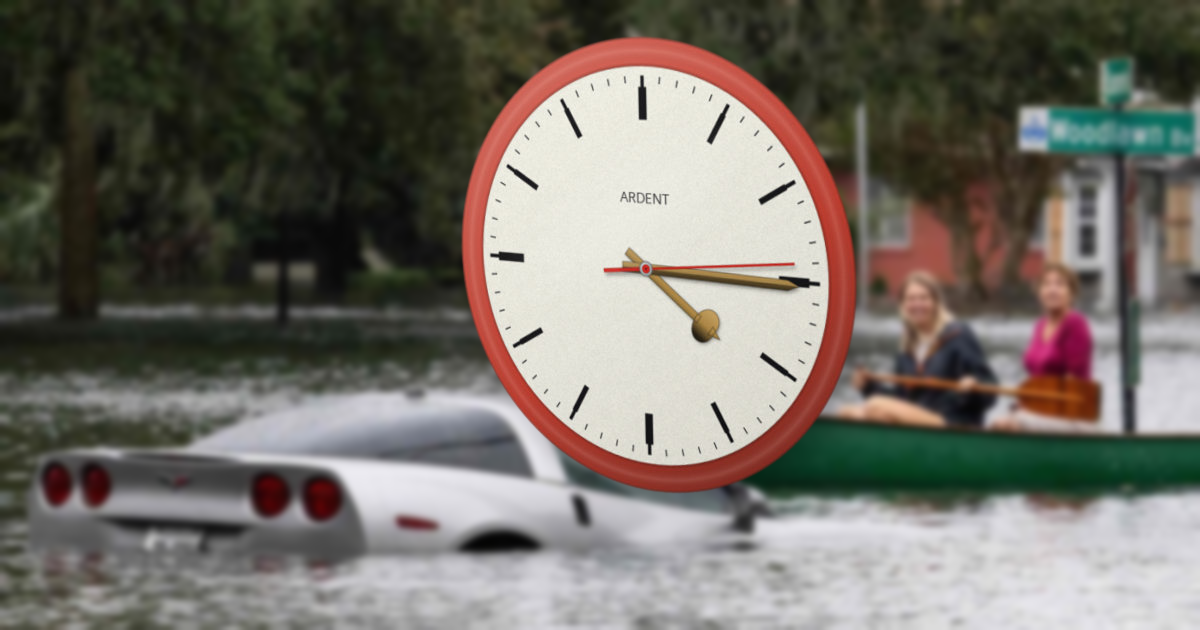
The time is **4:15:14**
